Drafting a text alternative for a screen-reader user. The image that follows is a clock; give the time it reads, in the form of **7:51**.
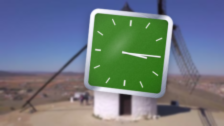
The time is **3:15**
